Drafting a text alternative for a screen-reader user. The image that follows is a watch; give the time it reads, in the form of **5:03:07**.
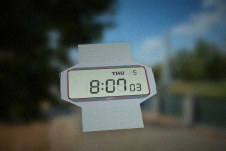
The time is **8:07:03**
